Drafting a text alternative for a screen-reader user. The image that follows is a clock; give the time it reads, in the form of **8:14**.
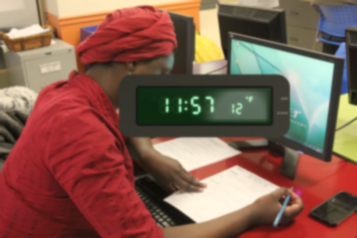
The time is **11:57**
